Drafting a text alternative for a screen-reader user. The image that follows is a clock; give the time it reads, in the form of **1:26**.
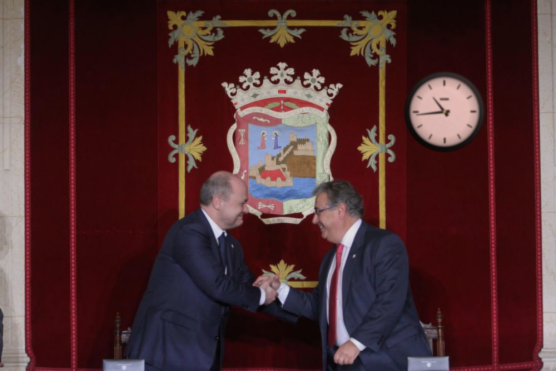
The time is **10:44**
